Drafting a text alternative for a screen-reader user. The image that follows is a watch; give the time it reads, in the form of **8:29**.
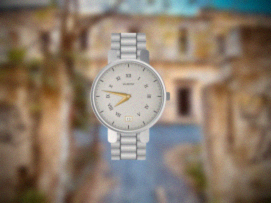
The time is **7:47**
